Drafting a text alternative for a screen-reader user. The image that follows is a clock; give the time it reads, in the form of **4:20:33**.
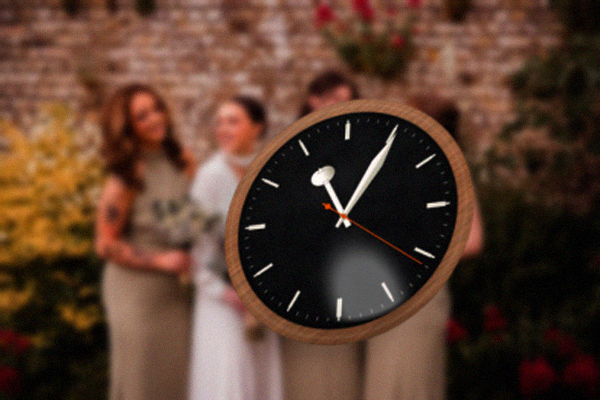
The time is **11:05:21**
